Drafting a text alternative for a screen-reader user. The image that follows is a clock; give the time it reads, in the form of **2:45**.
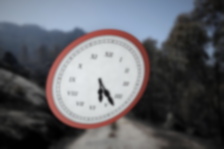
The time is **5:23**
